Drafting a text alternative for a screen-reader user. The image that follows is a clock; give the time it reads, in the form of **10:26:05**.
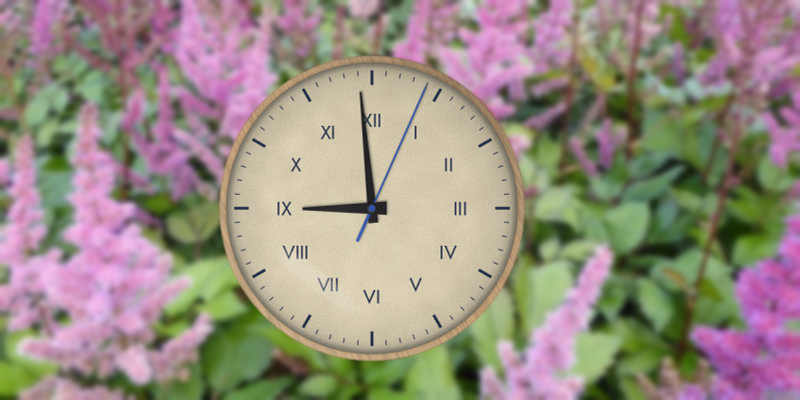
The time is **8:59:04**
